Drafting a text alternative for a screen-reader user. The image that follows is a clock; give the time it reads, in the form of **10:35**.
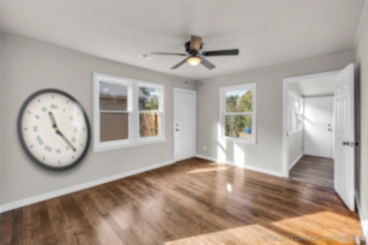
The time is **11:23**
